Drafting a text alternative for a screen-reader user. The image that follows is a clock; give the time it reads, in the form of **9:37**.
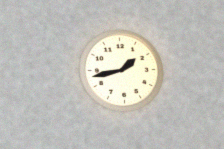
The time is **1:43**
